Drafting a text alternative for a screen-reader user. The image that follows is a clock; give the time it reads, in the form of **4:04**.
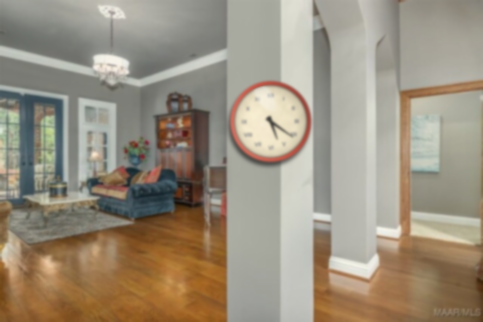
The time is **5:21**
